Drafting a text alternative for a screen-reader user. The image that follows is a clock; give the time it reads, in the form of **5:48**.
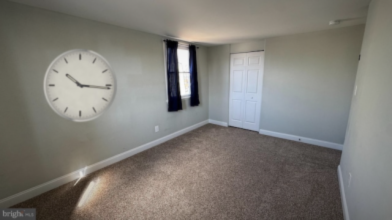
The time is **10:16**
